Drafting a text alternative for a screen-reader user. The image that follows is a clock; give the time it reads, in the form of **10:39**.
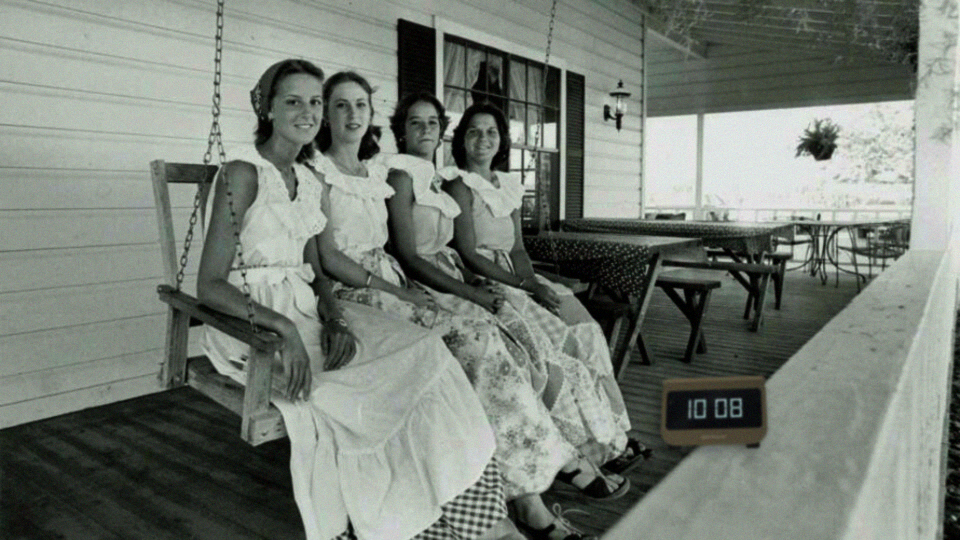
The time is **10:08**
